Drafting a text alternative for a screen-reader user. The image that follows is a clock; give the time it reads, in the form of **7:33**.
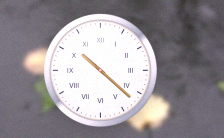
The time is **10:22**
